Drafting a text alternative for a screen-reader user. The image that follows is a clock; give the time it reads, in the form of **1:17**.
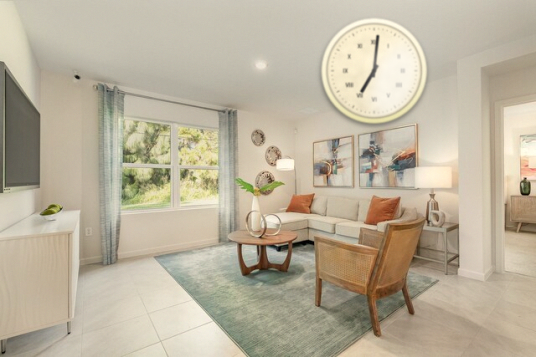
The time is **7:01**
